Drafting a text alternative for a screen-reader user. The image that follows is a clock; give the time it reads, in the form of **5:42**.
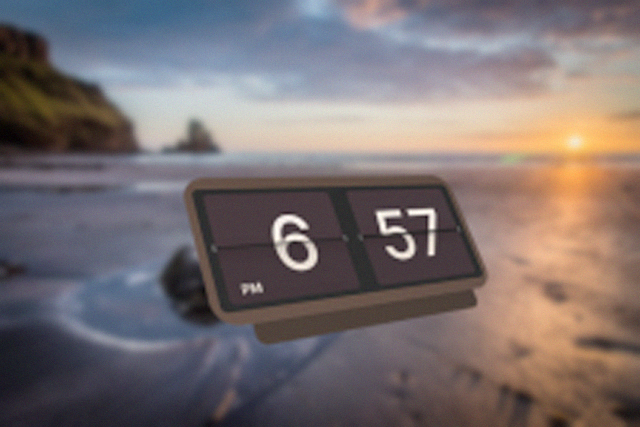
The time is **6:57**
